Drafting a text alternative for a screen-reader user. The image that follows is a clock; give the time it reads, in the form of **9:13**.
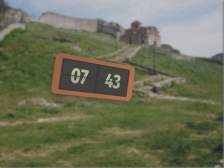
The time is **7:43**
